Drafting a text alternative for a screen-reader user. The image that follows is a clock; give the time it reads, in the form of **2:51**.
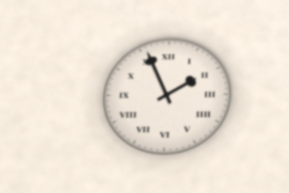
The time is **1:56**
